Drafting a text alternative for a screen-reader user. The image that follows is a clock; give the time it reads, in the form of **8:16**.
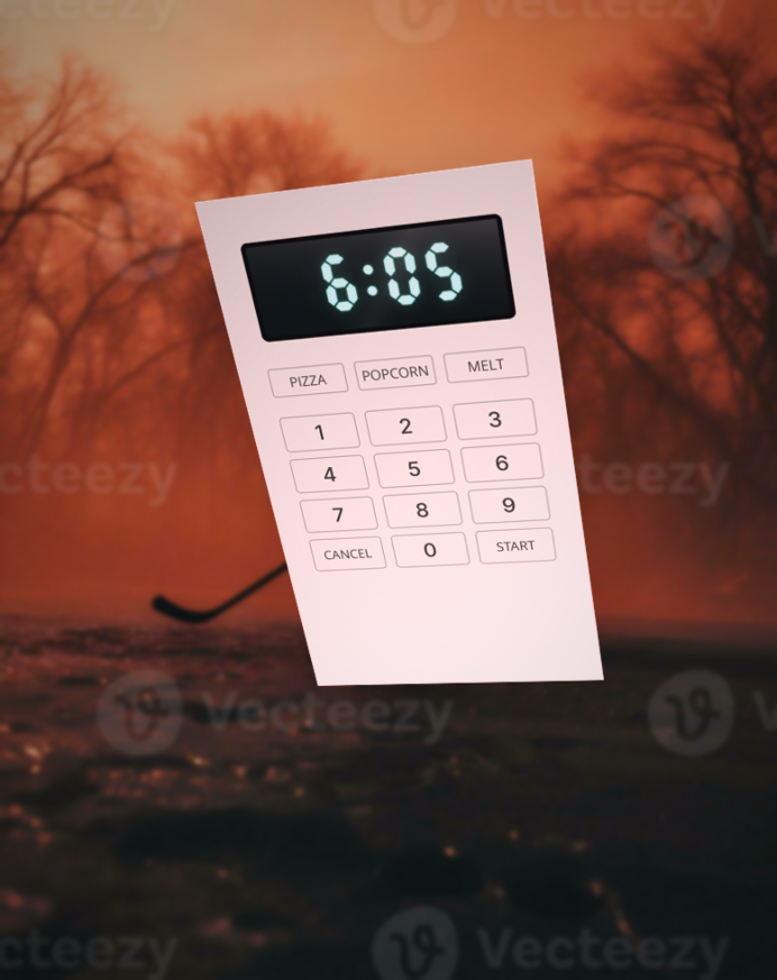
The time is **6:05**
